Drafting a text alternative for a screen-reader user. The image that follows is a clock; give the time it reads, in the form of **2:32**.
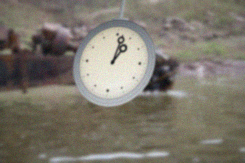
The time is **1:02**
